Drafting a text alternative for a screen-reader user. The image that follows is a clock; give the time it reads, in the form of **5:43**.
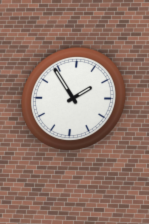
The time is **1:54**
